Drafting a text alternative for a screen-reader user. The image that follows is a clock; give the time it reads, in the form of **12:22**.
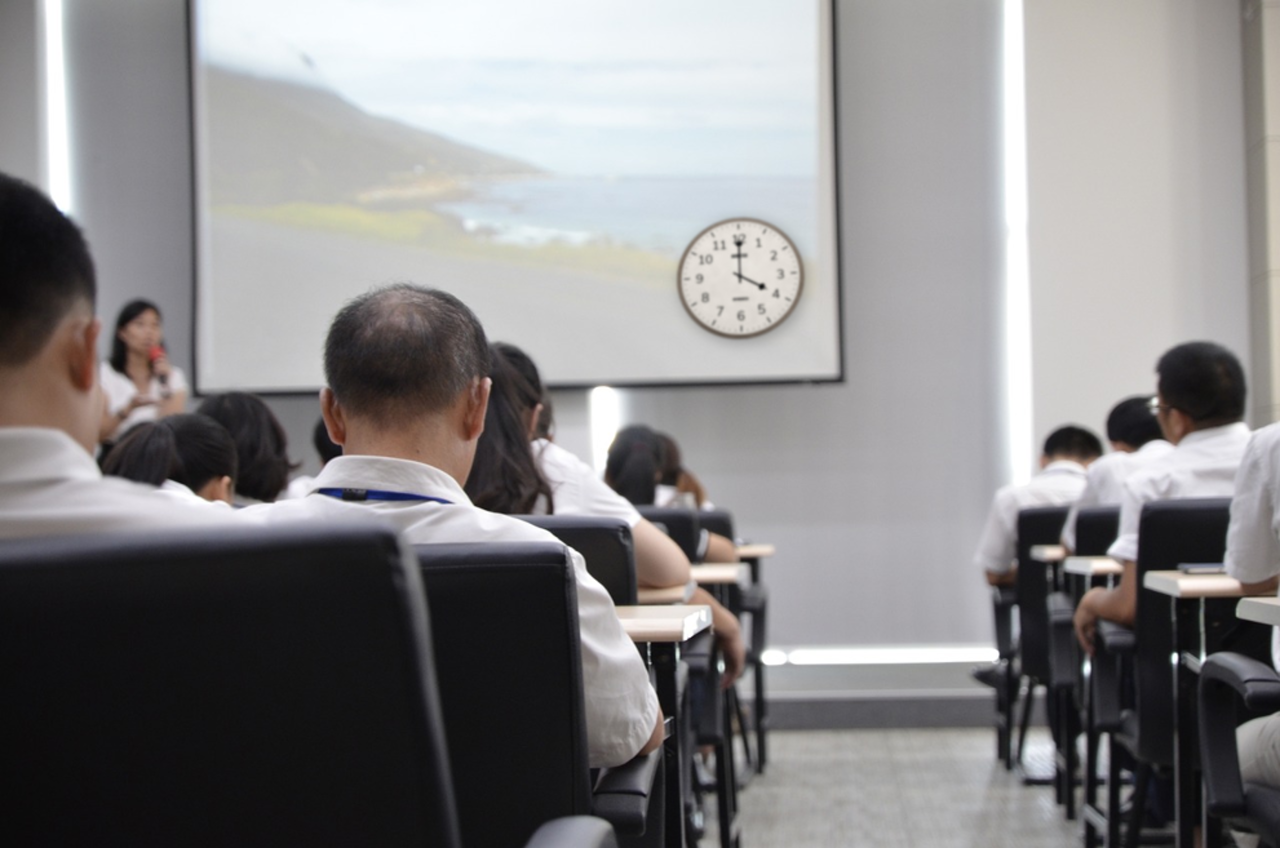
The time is **4:00**
